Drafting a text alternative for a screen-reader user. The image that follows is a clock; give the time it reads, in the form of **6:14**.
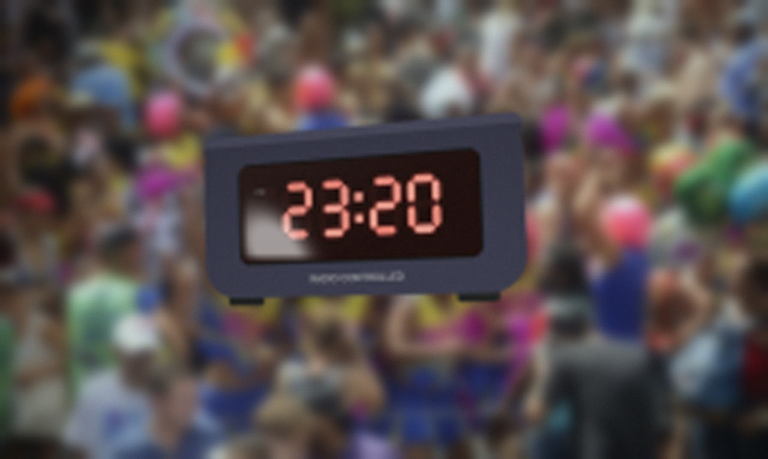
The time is **23:20**
